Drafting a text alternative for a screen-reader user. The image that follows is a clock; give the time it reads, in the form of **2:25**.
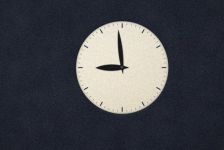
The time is **8:59**
